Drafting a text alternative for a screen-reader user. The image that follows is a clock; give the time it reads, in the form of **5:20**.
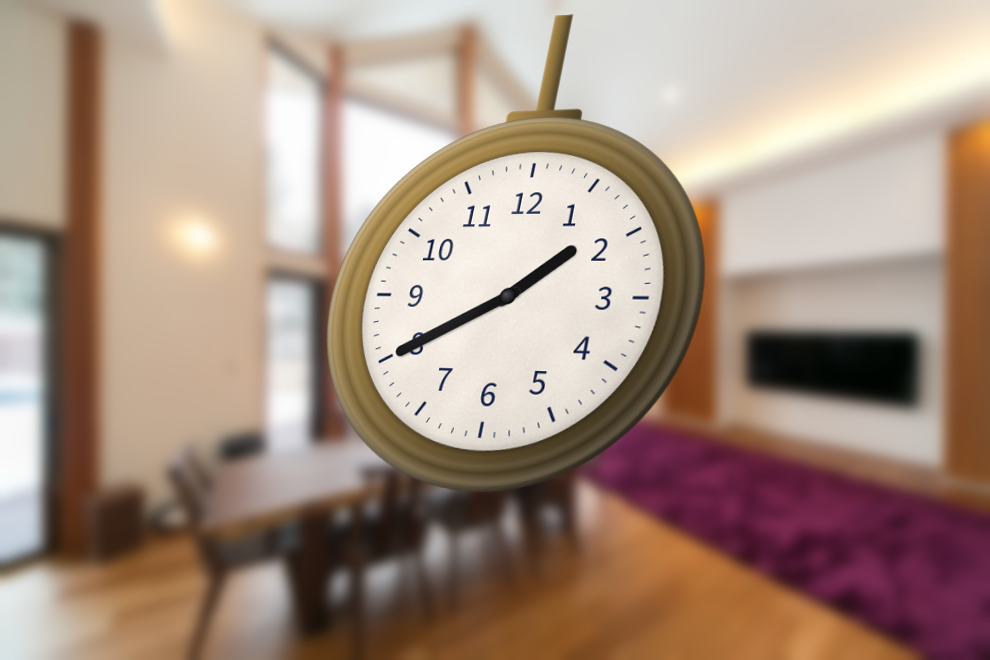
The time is **1:40**
